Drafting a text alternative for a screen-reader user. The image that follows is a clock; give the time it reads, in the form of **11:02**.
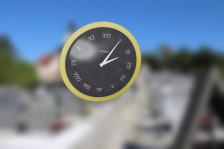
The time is **2:05**
